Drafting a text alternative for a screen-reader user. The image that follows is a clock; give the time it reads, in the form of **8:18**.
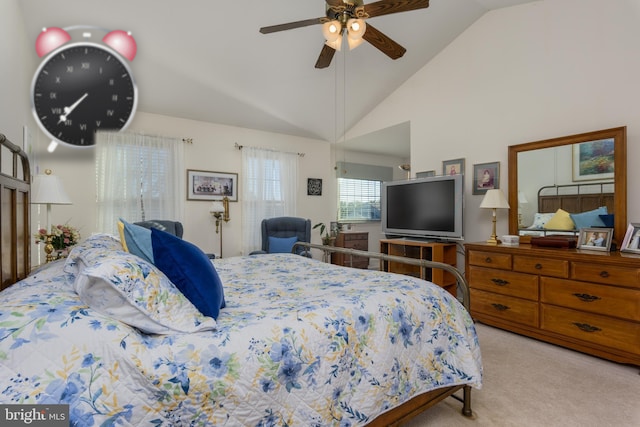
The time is **7:37**
